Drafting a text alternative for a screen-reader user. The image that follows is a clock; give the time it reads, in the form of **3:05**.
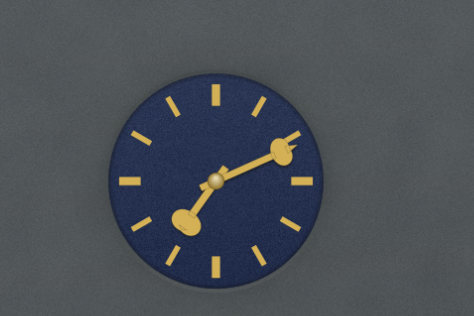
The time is **7:11**
